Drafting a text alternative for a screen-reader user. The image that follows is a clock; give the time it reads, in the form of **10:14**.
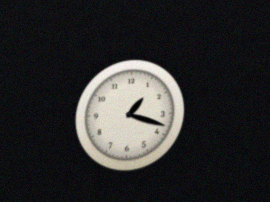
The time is **1:18**
